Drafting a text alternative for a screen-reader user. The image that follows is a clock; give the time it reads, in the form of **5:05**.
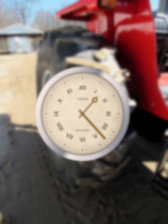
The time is **1:23**
